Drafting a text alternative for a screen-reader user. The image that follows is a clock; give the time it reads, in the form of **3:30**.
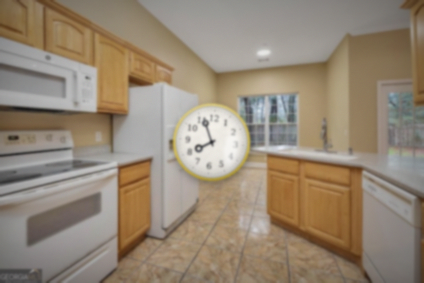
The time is **7:56**
